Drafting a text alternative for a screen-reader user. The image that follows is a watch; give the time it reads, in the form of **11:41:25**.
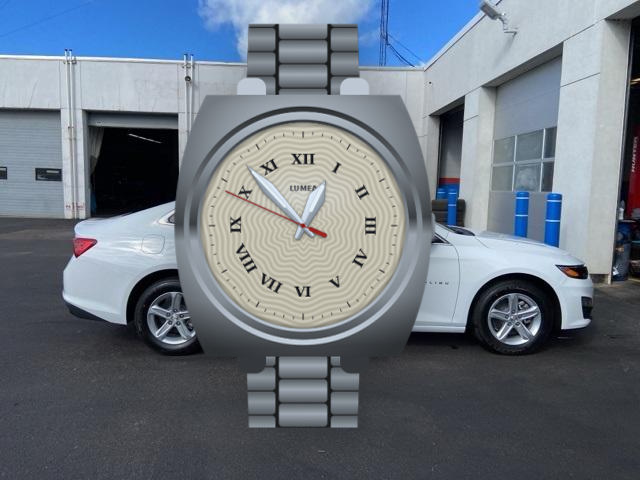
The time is **12:52:49**
